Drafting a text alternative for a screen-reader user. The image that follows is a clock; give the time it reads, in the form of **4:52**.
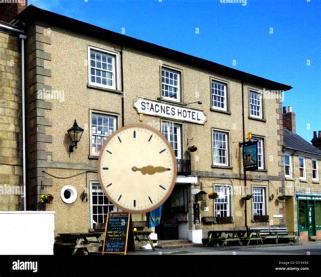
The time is **3:15**
